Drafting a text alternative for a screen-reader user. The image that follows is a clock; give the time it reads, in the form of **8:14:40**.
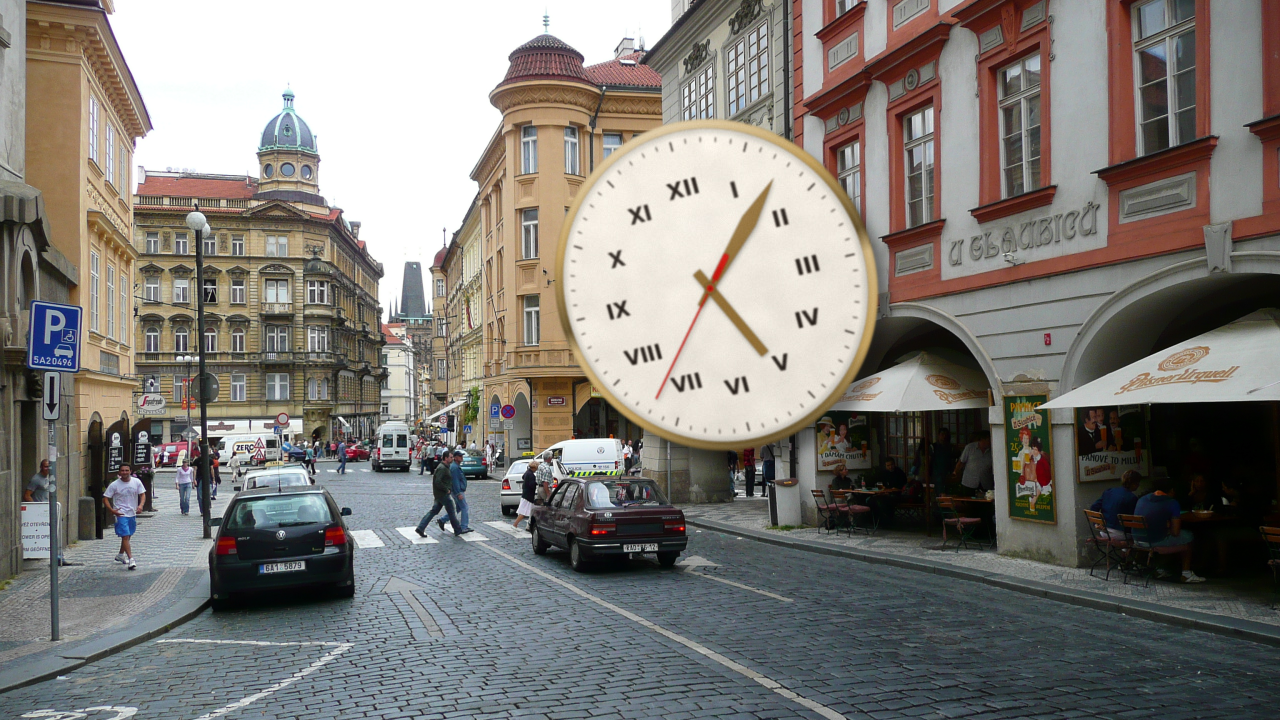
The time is **5:07:37**
